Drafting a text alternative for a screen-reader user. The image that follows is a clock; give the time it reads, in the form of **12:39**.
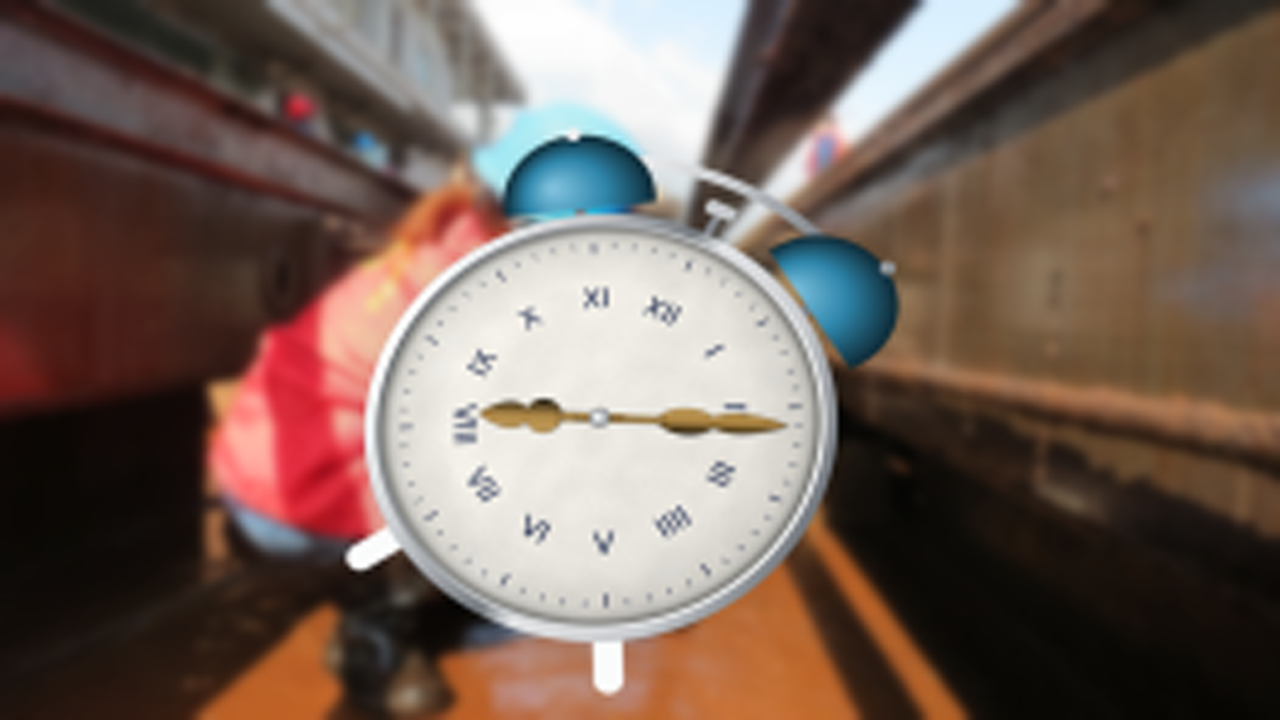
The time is **8:11**
